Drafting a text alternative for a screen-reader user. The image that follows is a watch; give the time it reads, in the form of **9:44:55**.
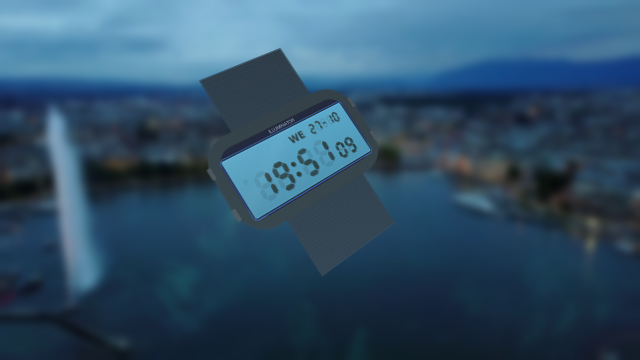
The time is **19:51:09**
